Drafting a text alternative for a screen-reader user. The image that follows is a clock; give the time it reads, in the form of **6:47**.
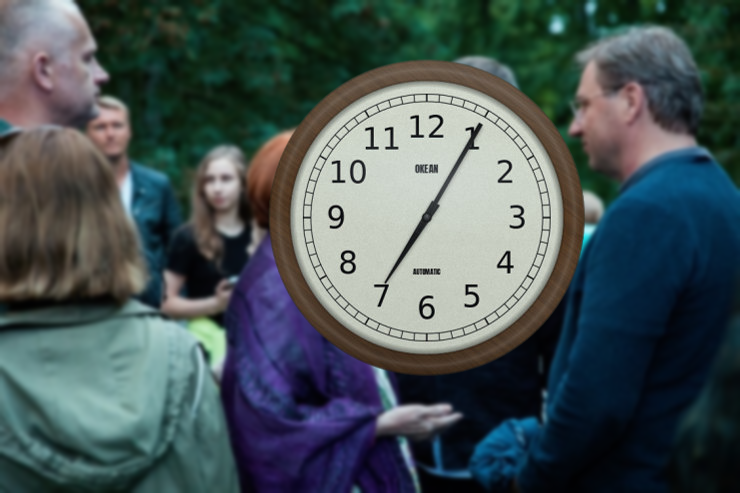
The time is **7:05**
